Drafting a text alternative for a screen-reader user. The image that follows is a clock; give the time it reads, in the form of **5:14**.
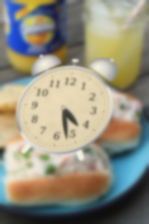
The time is **4:27**
